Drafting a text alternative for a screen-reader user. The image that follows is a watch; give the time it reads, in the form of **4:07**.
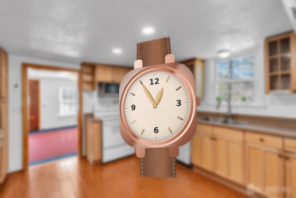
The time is **12:55**
